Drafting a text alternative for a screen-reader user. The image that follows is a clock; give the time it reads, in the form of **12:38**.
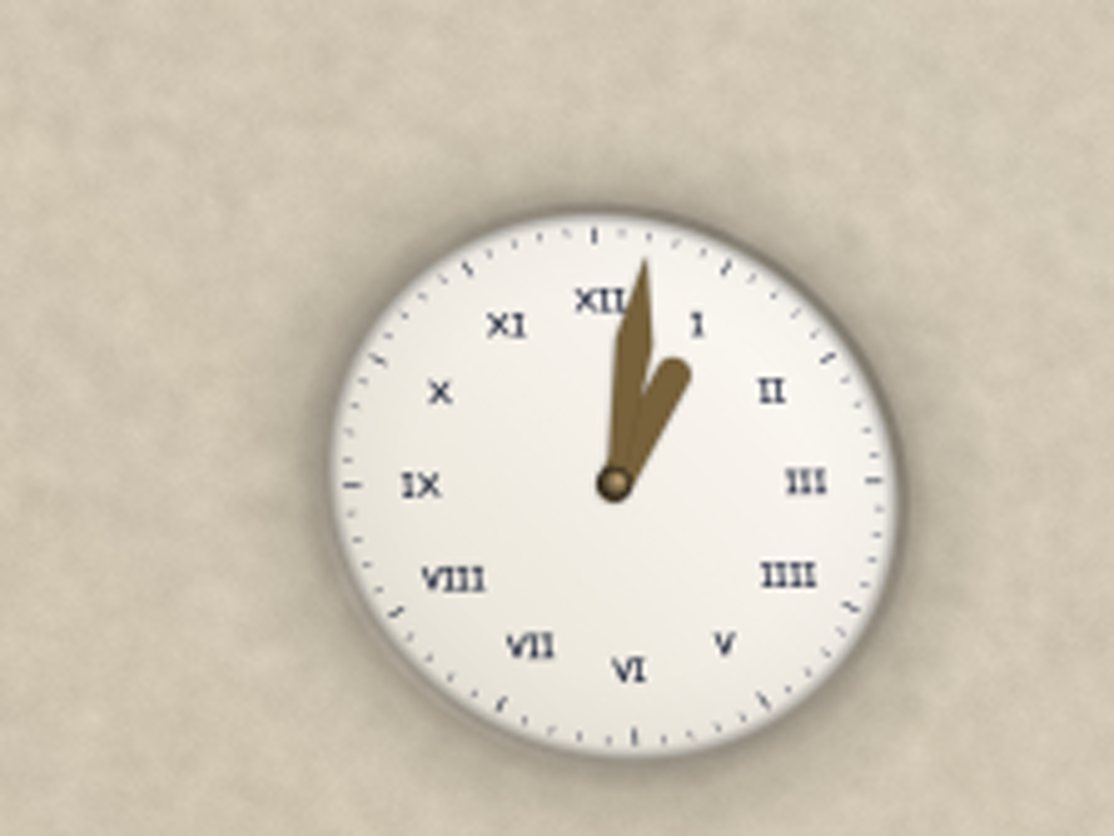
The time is **1:02**
